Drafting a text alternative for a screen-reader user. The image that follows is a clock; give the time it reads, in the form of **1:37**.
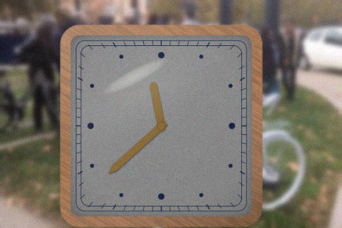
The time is **11:38**
